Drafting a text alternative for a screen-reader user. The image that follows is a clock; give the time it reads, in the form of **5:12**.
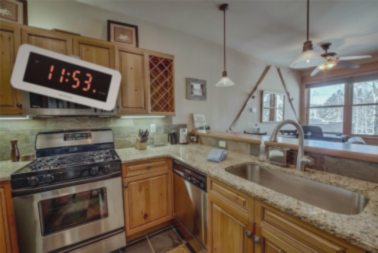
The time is **11:53**
